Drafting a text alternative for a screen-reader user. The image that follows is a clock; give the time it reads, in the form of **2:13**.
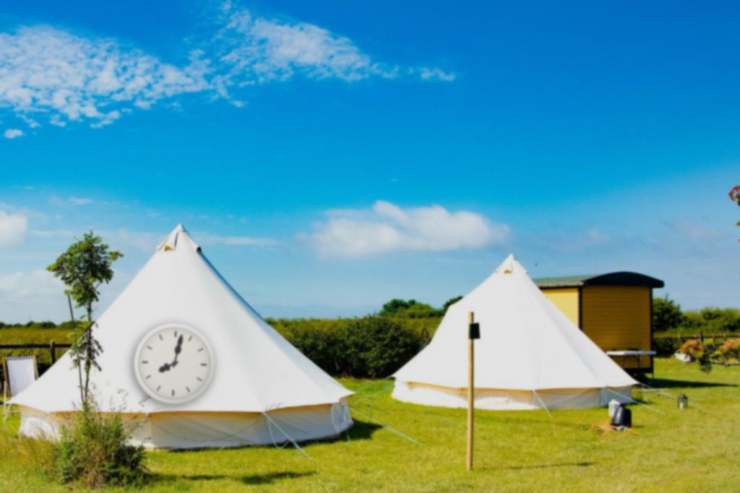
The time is **8:02**
